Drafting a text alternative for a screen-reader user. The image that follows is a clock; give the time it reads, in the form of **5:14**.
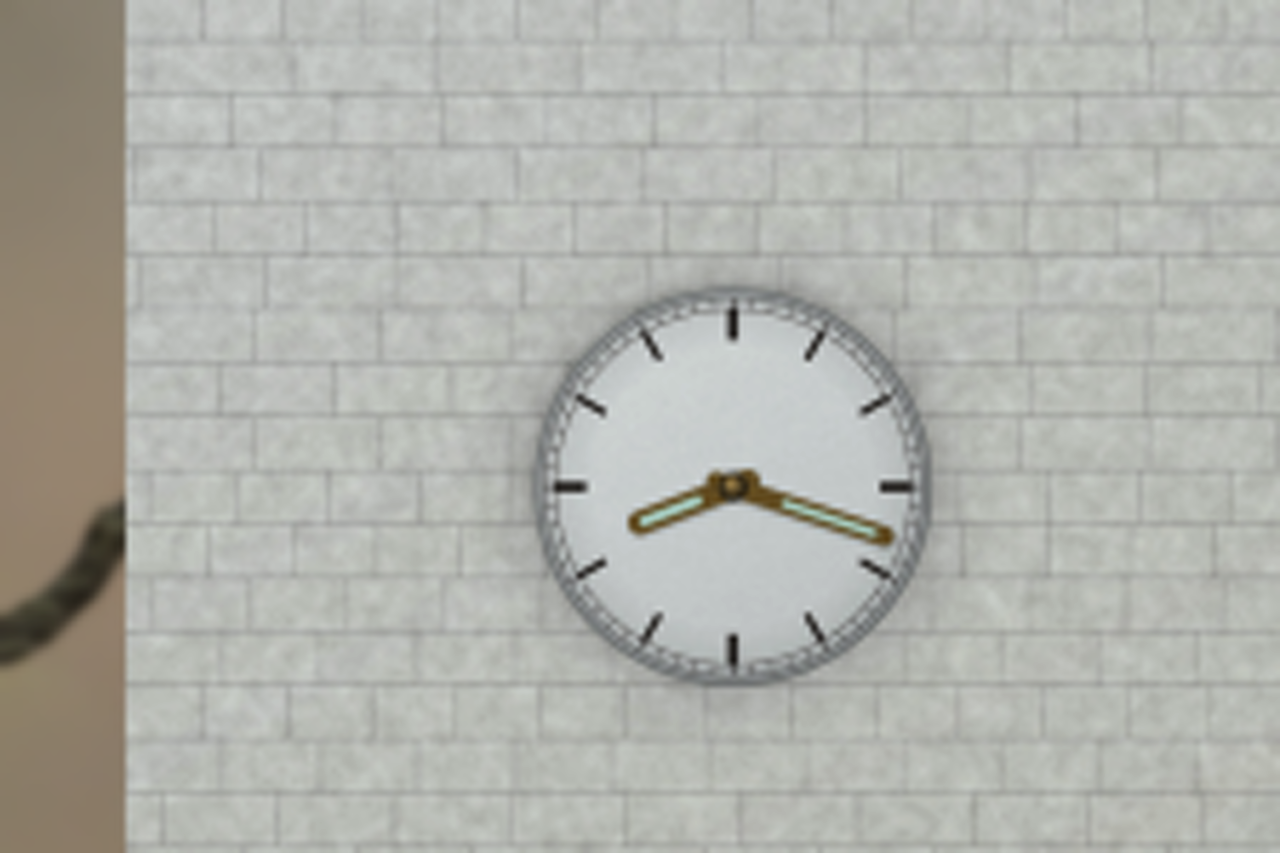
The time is **8:18**
